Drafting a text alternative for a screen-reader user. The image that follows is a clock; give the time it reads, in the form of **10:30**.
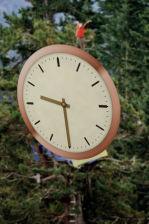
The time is **9:30**
